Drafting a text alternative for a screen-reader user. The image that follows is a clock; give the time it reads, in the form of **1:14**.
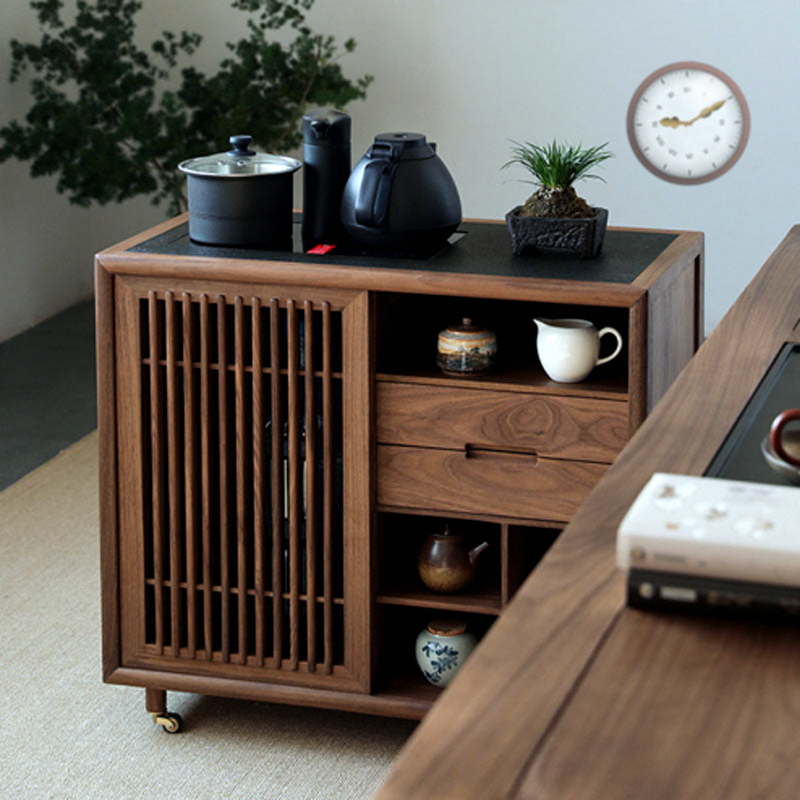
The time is **9:10**
